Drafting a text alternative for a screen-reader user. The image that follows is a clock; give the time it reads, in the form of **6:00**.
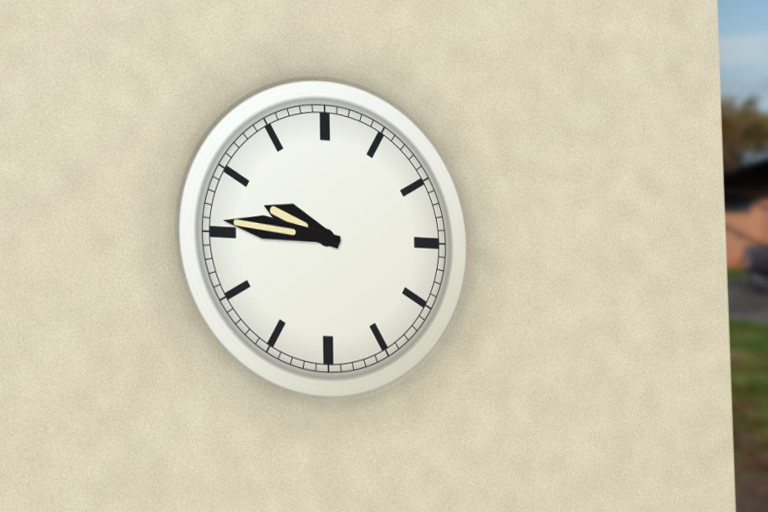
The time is **9:46**
